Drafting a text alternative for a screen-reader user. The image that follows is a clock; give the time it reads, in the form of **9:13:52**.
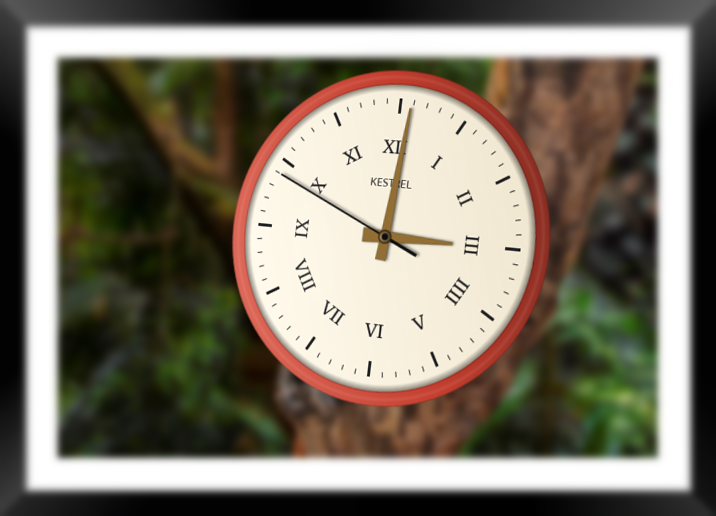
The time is **3:00:49**
